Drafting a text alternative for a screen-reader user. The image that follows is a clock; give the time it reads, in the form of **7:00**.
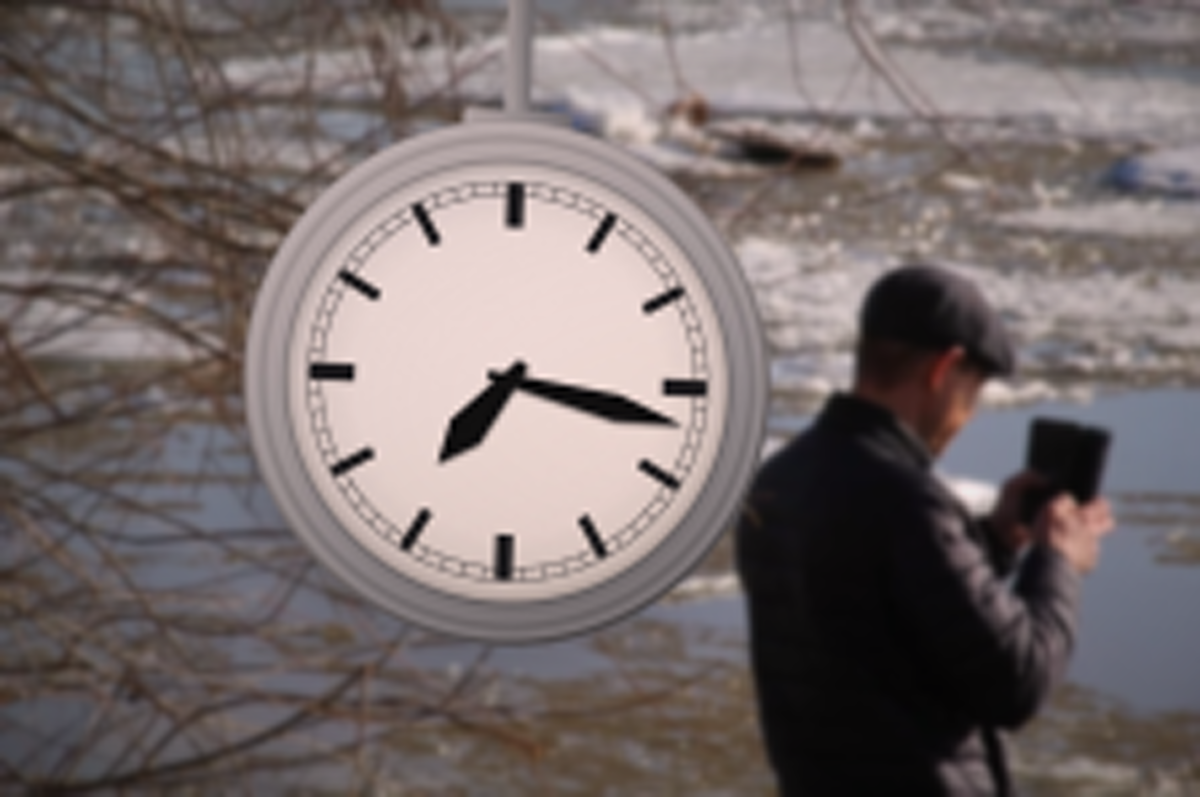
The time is **7:17**
